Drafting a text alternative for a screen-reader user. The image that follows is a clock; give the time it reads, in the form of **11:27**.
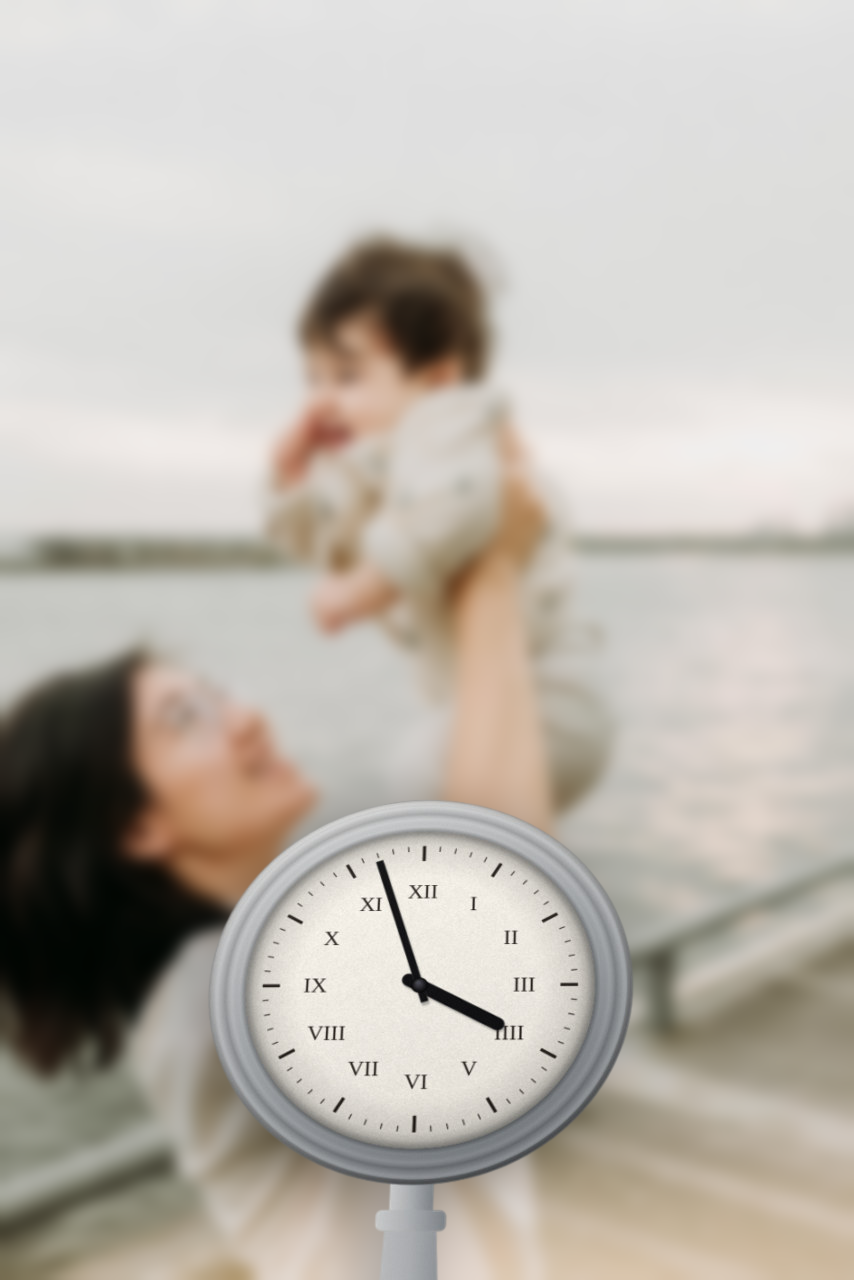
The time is **3:57**
